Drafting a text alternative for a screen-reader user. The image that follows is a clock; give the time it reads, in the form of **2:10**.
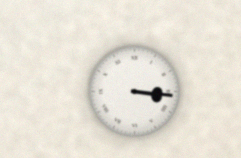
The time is **3:16**
